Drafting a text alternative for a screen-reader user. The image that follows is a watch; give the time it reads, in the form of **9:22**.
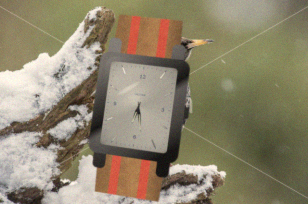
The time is **6:28**
